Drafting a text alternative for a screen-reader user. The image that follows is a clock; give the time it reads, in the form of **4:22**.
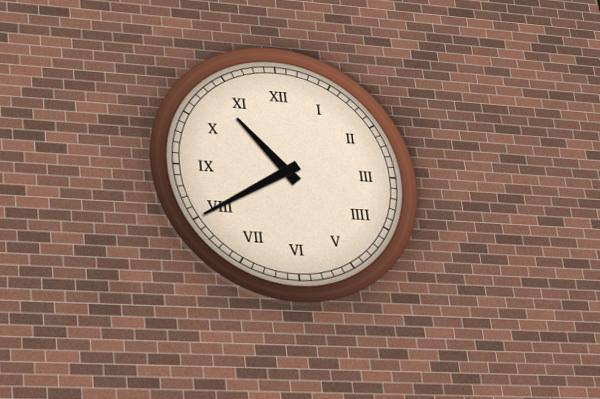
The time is **10:40**
